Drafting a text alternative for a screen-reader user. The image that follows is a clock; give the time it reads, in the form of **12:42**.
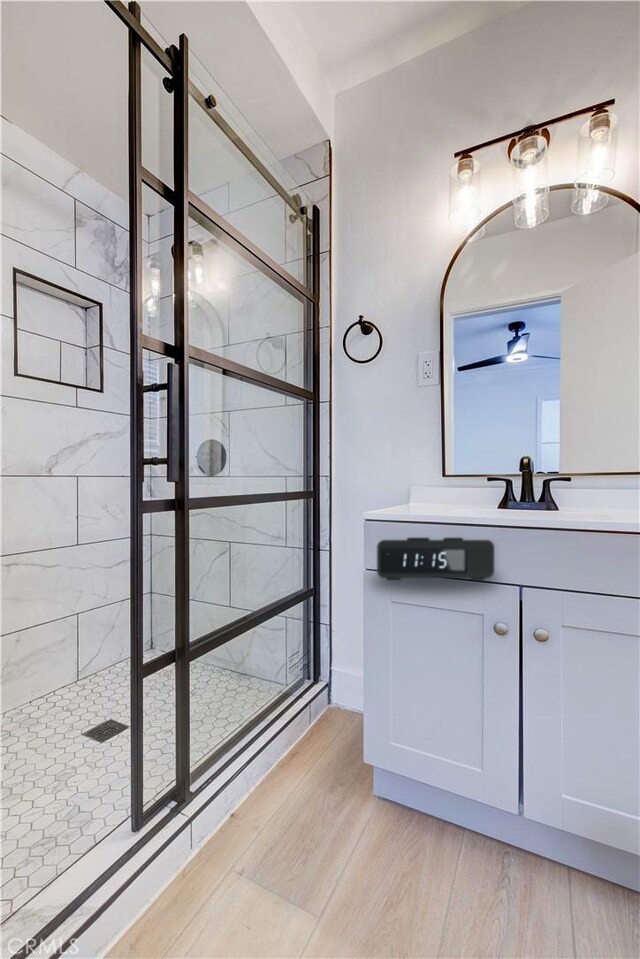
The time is **11:15**
